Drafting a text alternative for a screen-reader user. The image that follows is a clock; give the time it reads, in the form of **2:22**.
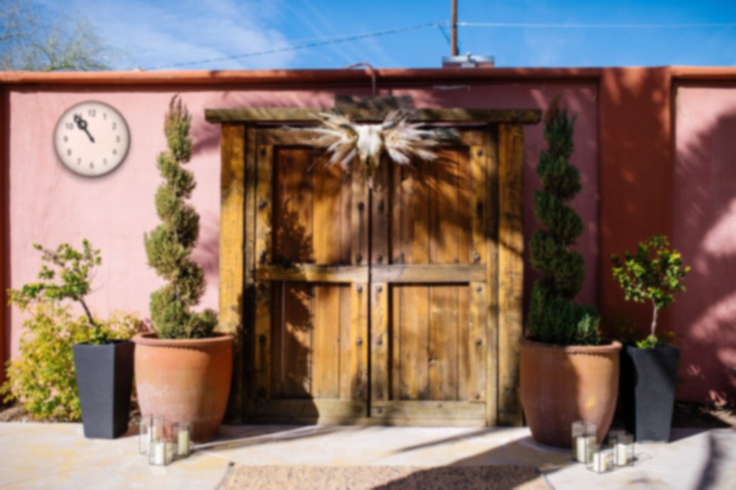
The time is **10:54**
